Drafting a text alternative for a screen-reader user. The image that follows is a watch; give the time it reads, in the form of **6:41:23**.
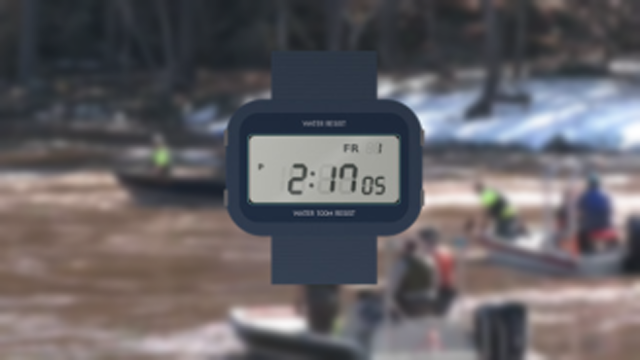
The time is **2:17:05**
